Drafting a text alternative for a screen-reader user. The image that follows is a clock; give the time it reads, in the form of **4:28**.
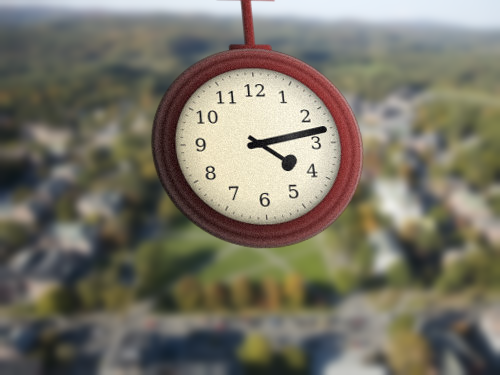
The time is **4:13**
